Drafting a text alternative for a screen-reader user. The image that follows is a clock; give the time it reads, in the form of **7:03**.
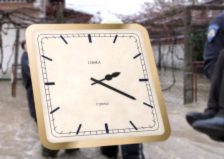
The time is **2:20**
